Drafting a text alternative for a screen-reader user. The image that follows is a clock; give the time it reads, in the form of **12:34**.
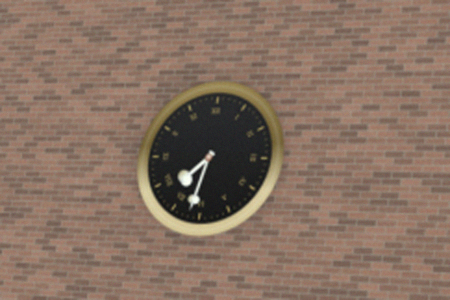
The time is **7:32**
